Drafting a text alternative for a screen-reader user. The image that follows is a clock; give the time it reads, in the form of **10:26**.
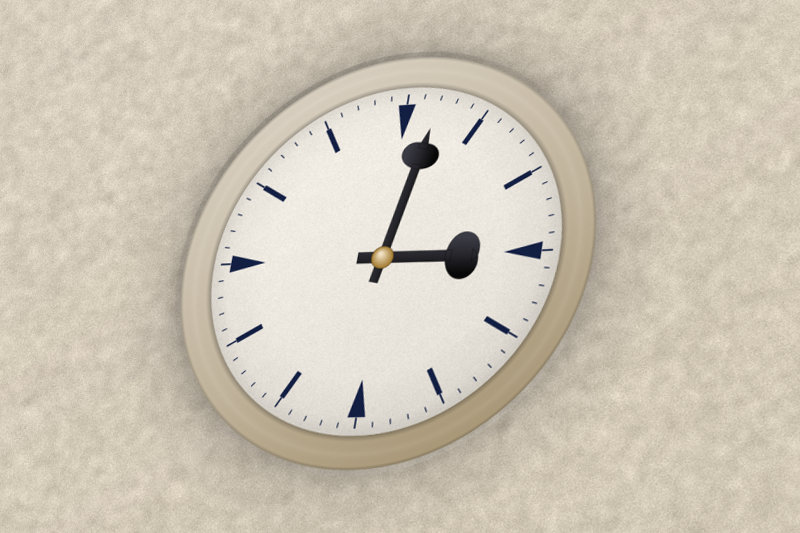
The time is **3:02**
